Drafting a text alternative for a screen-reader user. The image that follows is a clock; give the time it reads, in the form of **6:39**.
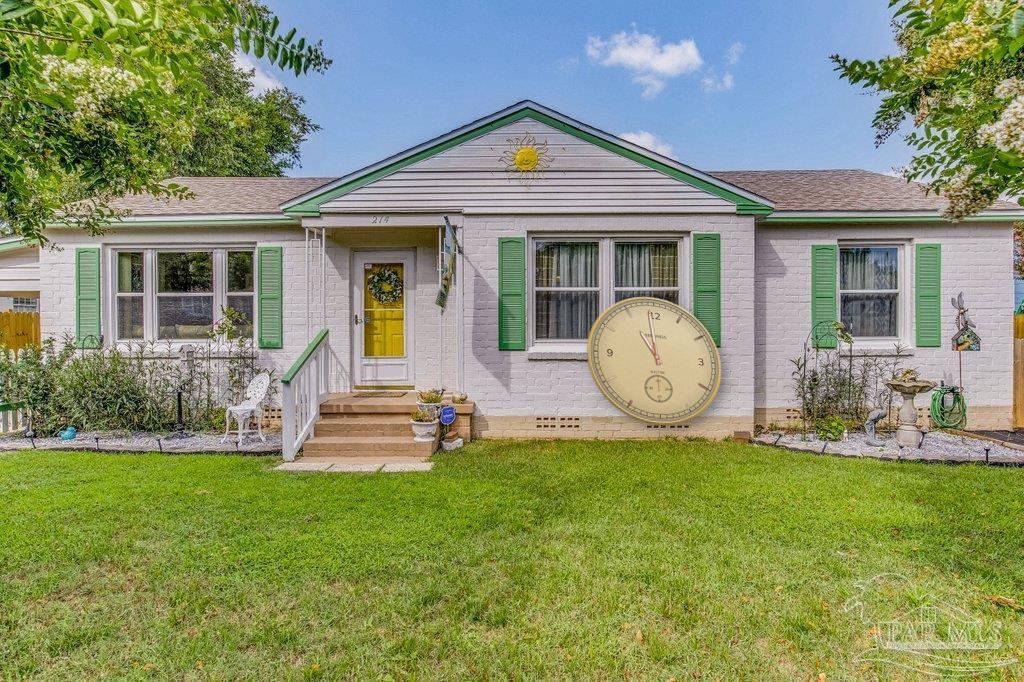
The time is **10:59**
